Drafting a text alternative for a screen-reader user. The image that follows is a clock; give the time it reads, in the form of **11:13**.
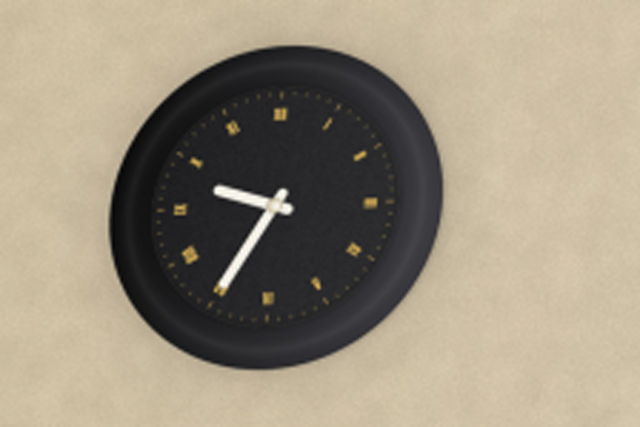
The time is **9:35**
